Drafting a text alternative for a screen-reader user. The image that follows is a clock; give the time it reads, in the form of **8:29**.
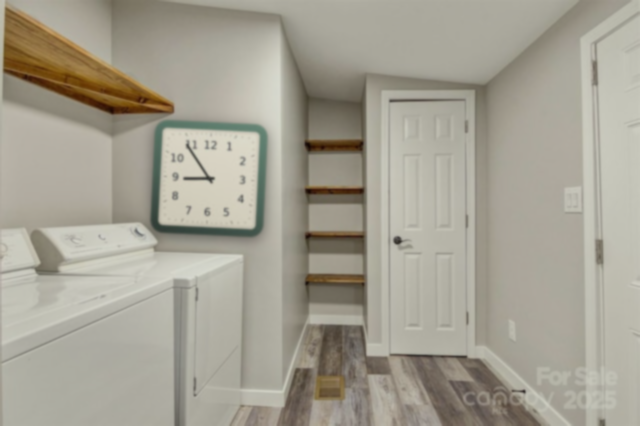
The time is **8:54**
